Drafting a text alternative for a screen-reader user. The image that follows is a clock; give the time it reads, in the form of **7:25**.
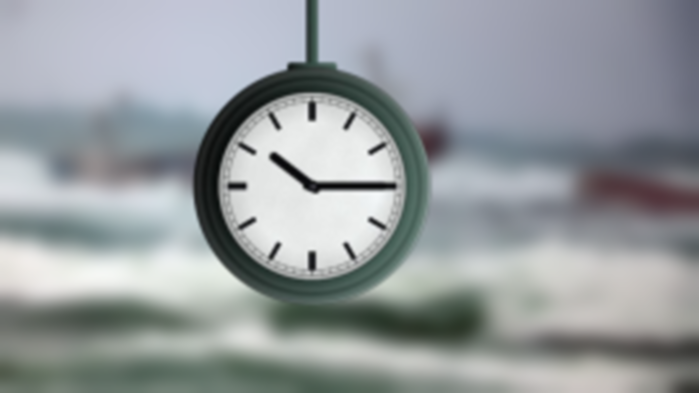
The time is **10:15**
